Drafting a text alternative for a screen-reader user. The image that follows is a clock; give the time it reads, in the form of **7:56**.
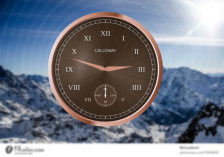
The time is **2:48**
